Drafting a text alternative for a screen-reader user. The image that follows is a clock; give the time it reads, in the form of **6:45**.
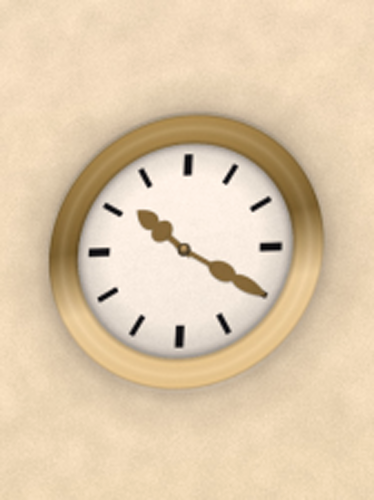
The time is **10:20**
